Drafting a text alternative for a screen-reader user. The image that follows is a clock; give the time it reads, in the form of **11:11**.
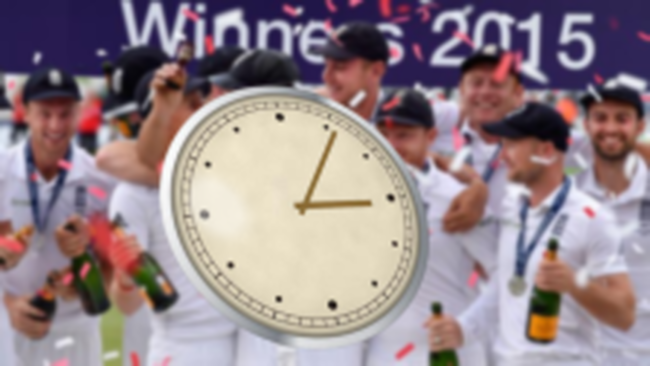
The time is **3:06**
